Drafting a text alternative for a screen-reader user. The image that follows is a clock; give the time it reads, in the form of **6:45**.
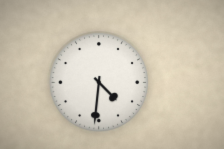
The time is **4:31**
